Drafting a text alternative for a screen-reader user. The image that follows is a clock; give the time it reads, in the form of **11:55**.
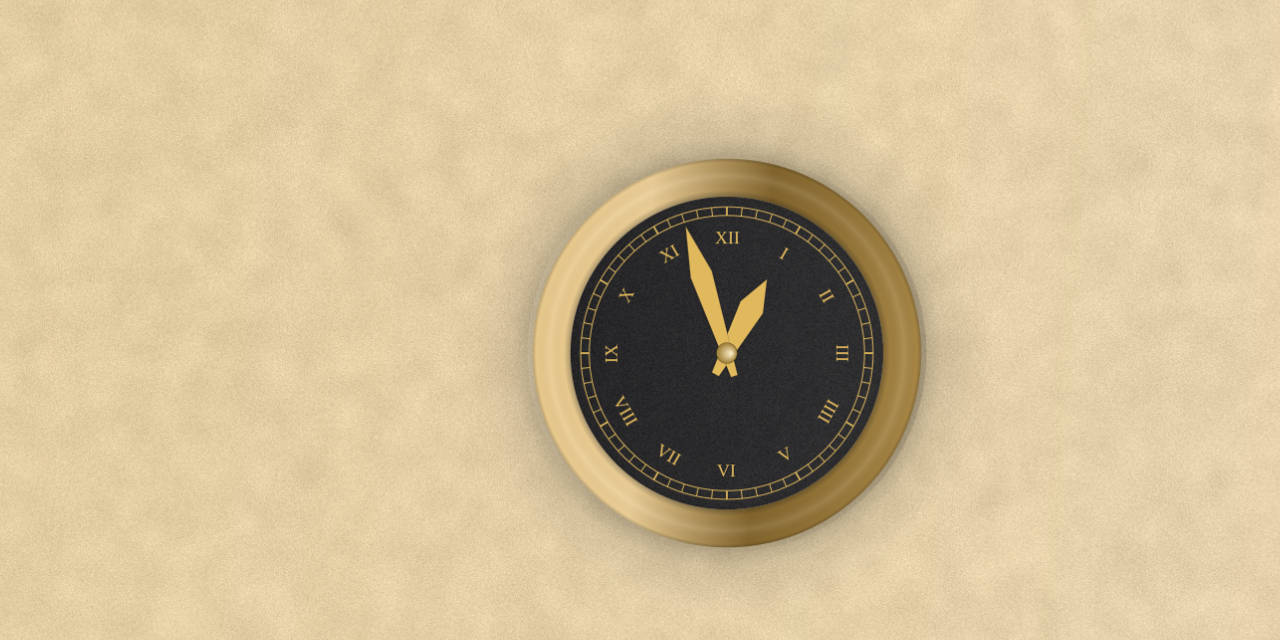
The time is **12:57**
